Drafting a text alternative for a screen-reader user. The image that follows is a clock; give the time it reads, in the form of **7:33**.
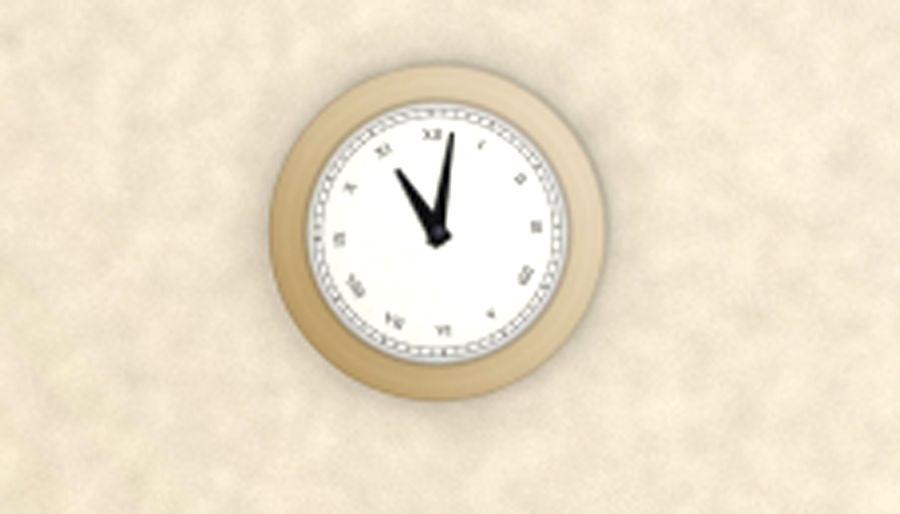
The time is **11:02**
